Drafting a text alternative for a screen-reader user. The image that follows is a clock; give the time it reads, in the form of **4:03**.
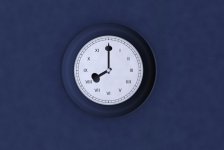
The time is **8:00**
